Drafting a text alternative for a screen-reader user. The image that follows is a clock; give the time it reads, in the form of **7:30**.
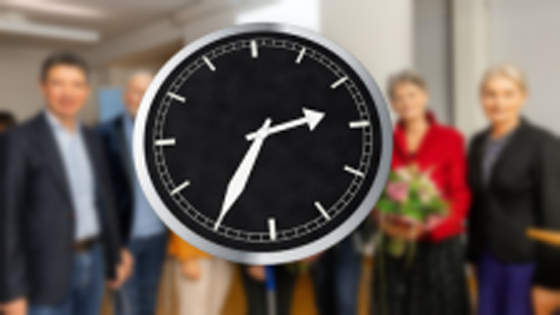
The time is **2:35**
